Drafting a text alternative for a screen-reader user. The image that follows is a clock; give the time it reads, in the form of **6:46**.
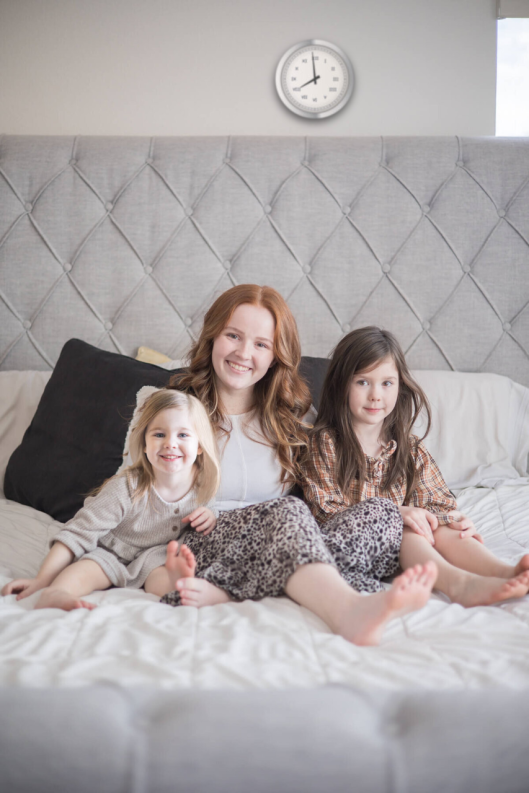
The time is **7:59**
